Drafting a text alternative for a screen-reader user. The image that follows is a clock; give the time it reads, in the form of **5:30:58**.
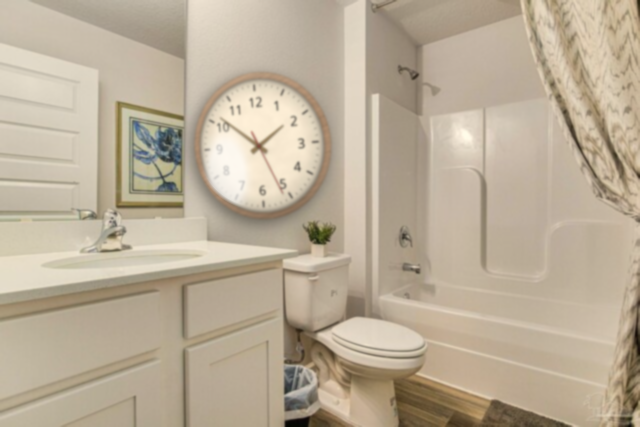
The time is **1:51:26**
